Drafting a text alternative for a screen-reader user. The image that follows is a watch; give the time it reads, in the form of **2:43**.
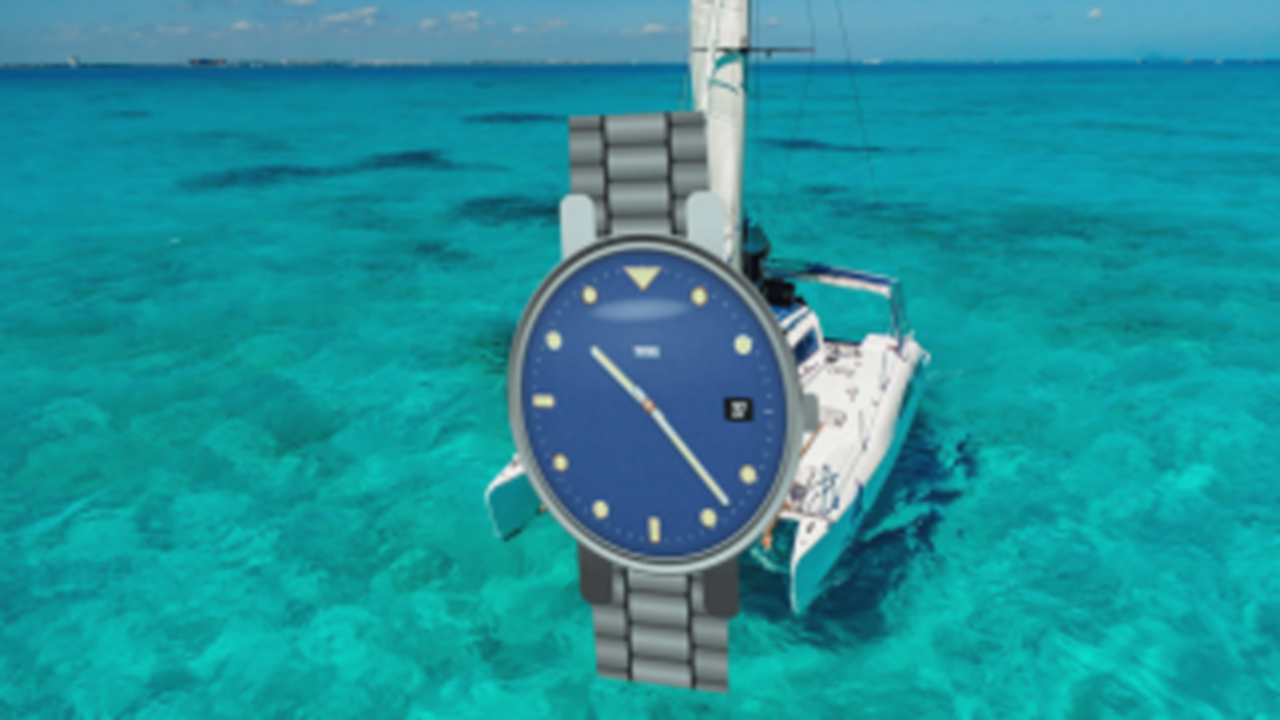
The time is **10:23**
